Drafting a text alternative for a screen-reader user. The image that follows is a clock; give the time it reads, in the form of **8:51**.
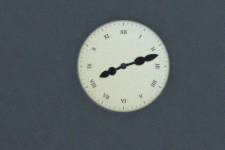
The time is **8:12**
